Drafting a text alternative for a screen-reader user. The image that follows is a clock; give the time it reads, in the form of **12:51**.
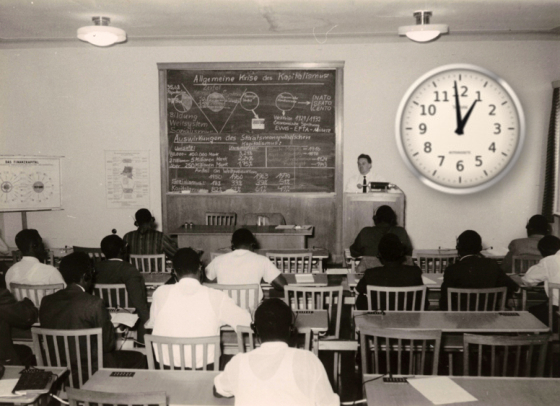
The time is **12:59**
